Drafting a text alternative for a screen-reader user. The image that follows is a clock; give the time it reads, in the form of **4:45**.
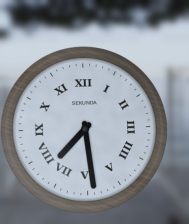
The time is **7:29**
